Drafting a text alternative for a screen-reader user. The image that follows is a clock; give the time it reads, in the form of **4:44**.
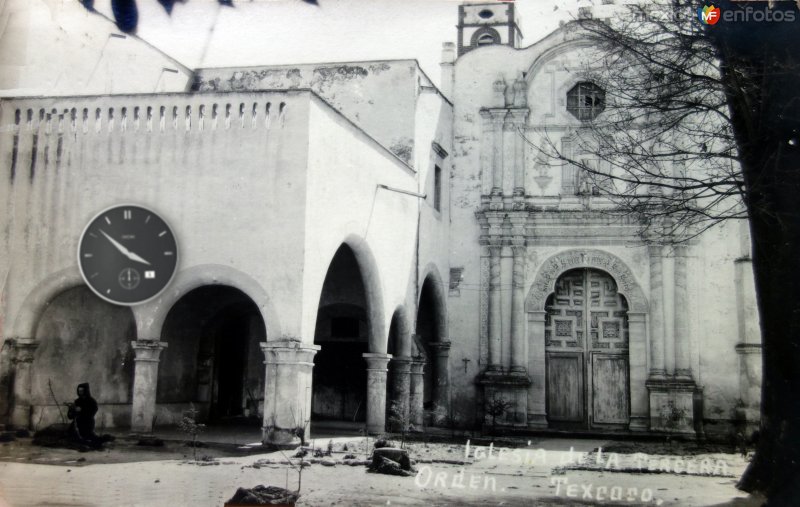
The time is **3:52**
